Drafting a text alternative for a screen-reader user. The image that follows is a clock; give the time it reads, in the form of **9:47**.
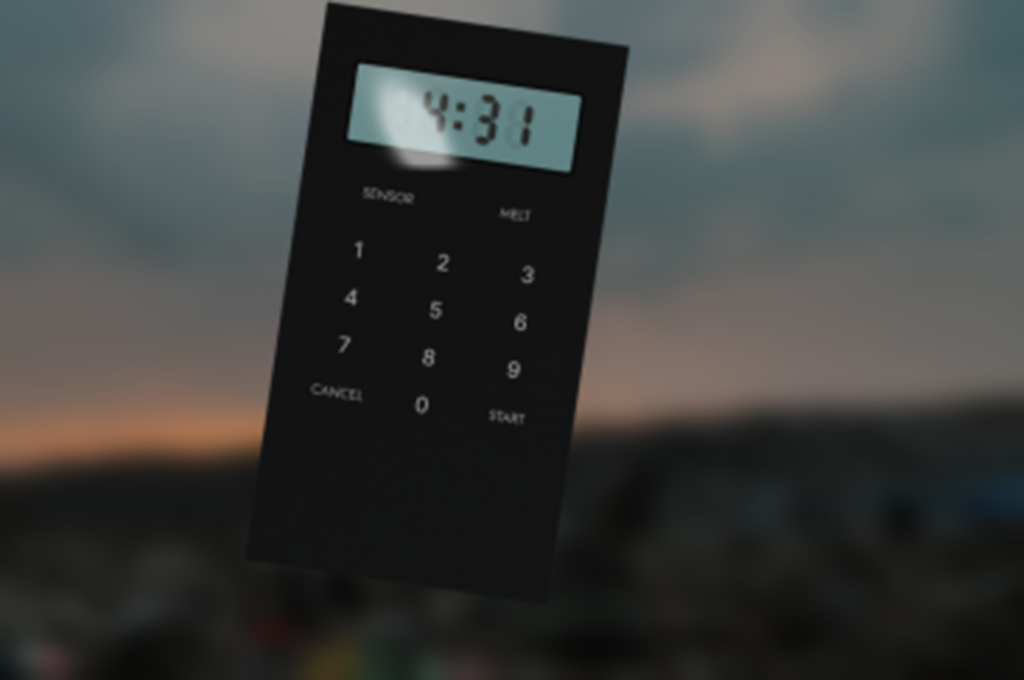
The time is **4:31**
